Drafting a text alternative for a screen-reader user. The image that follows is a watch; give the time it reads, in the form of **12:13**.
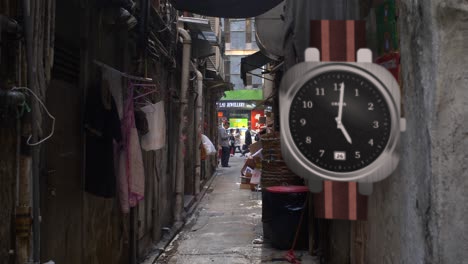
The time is **5:01**
